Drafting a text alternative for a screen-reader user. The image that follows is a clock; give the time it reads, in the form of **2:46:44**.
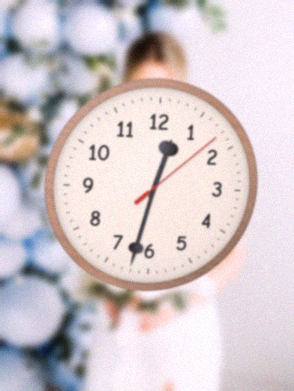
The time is **12:32:08**
